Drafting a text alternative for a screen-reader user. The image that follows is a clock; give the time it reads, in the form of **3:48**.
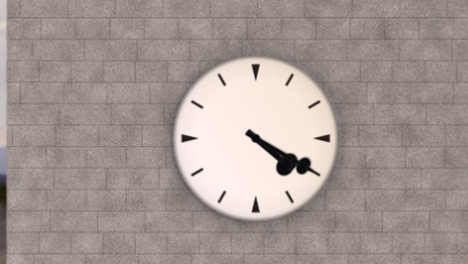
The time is **4:20**
